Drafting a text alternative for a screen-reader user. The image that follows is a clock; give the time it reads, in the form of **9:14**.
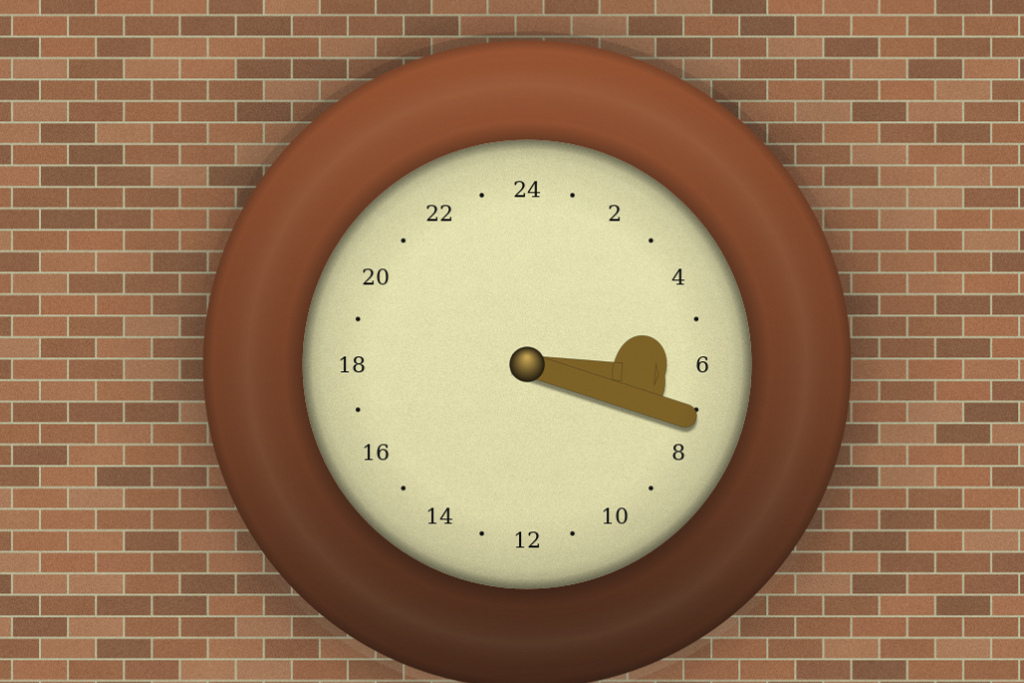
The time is **6:18**
